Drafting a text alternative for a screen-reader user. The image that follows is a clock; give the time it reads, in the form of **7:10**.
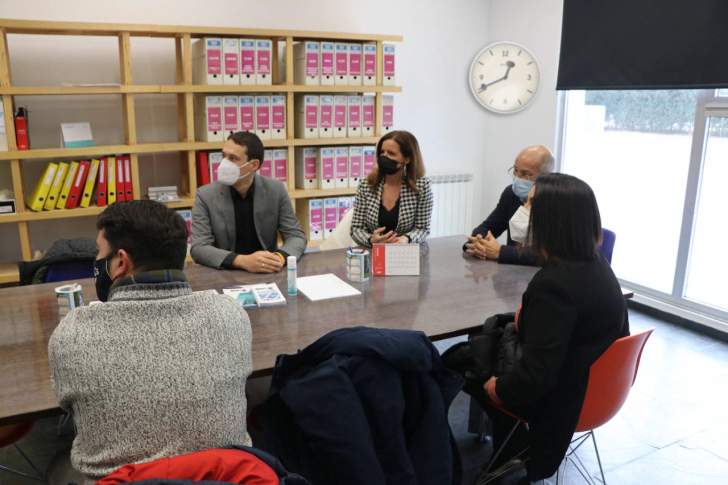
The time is **12:41**
